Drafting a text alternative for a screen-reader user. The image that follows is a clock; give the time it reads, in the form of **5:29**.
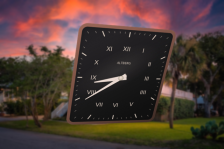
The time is **8:39**
